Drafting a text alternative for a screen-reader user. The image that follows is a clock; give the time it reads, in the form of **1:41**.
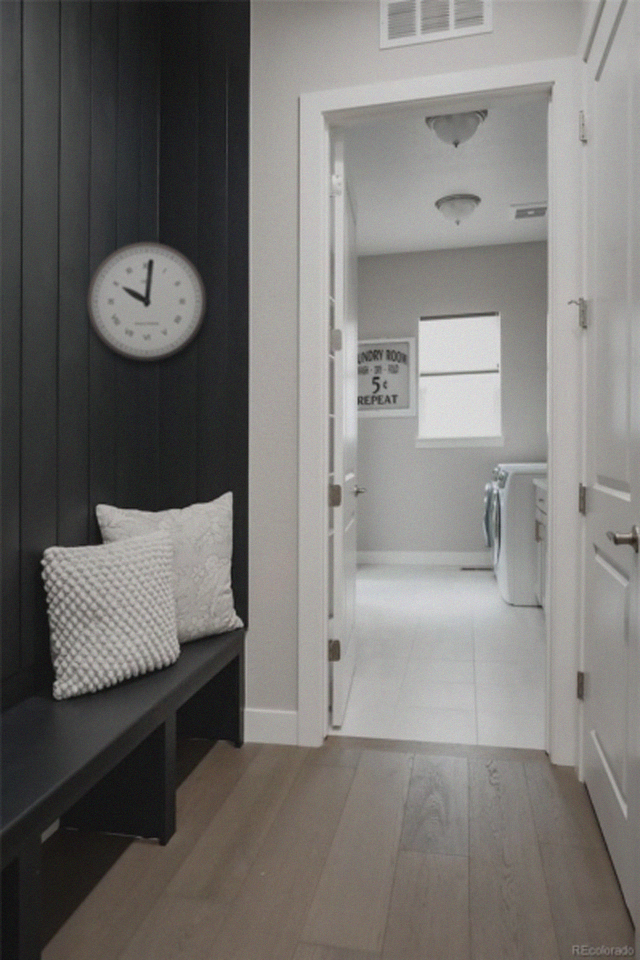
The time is **10:01**
